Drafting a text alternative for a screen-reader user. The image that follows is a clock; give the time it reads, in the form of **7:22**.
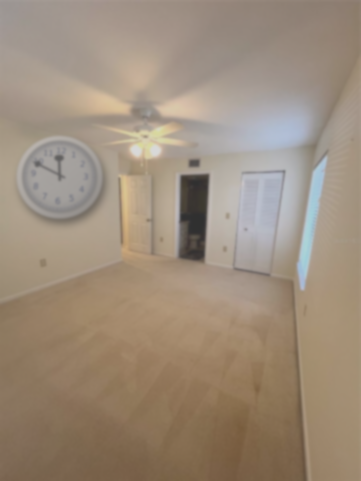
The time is **11:49**
